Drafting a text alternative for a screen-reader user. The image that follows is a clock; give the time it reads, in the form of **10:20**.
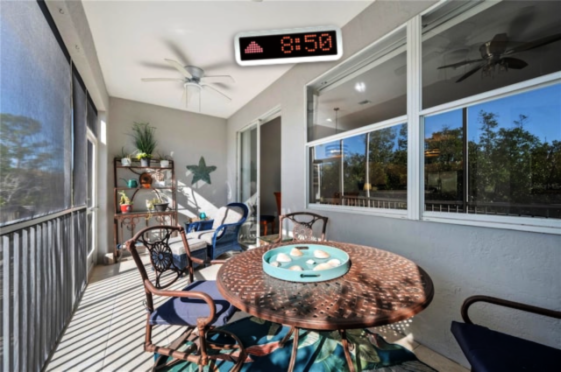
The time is **8:50**
